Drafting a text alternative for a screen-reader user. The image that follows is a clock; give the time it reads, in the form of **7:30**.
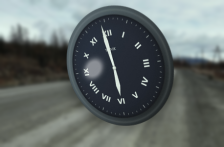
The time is **5:59**
